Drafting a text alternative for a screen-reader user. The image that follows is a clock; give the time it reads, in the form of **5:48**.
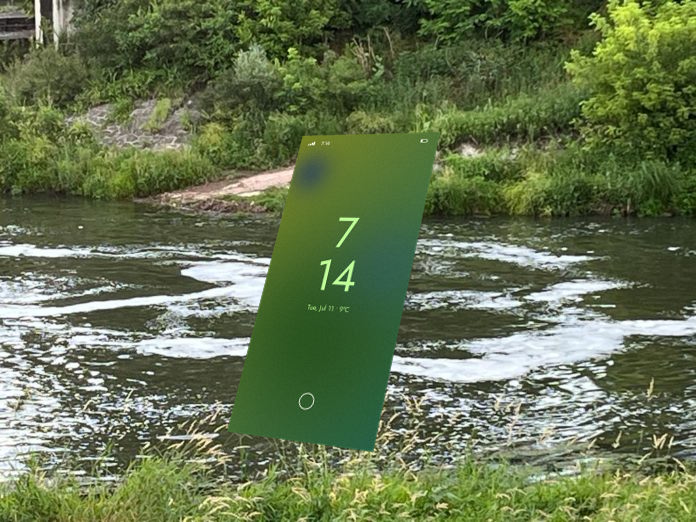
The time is **7:14**
